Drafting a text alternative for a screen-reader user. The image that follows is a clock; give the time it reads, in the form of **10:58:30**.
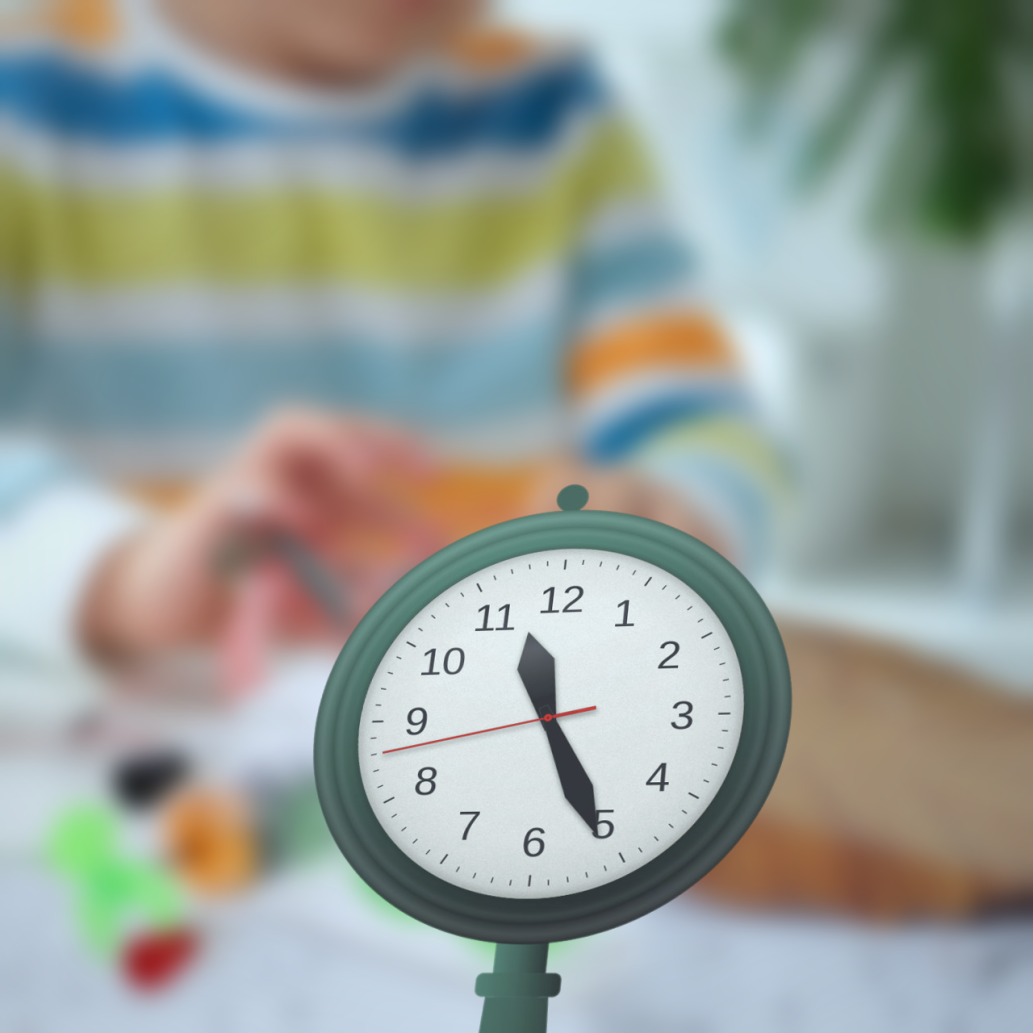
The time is **11:25:43**
